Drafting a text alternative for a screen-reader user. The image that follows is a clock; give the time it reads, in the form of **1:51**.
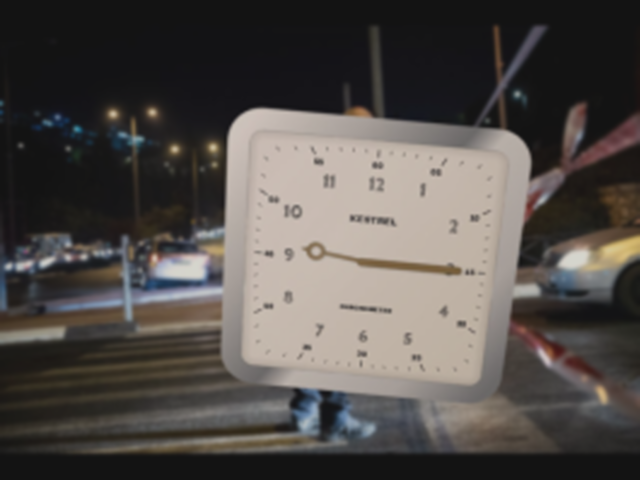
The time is **9:15**
